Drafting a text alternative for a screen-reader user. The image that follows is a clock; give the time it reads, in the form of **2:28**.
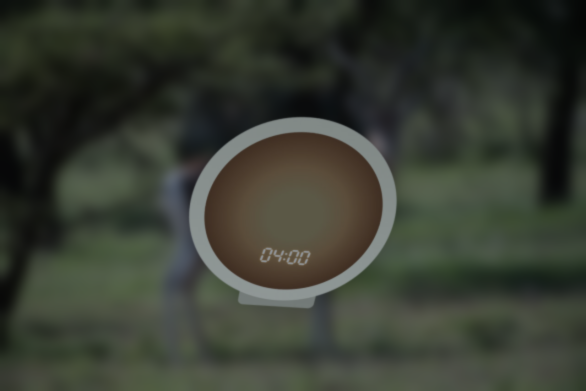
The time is **4:00**
